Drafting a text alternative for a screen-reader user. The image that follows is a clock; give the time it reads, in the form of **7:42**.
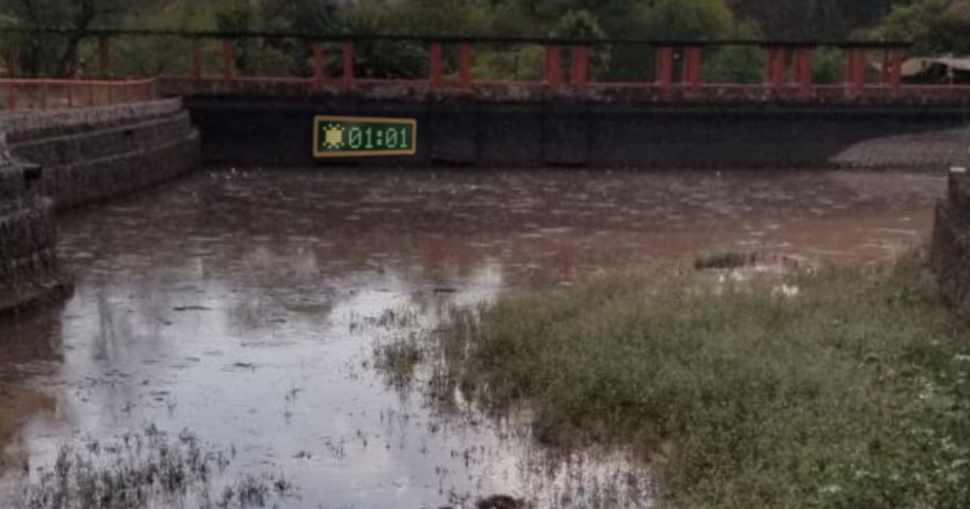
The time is **1:01**
